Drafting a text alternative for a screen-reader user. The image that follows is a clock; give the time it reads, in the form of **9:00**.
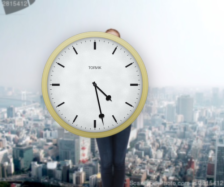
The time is **4:28**
